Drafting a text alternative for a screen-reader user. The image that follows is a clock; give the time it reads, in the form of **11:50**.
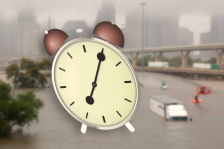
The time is **7:05**
